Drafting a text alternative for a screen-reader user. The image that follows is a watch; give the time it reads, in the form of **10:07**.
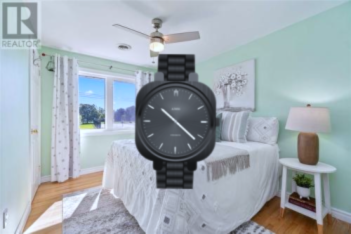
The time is **10:22**
